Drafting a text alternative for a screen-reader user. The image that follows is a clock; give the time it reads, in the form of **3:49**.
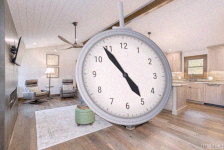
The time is **4:54**
